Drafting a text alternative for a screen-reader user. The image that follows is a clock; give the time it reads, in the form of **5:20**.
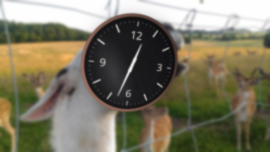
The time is **12:33**
